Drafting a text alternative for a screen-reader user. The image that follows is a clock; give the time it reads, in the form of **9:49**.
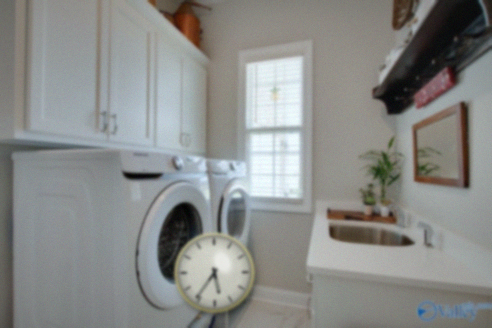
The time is **5:36**
